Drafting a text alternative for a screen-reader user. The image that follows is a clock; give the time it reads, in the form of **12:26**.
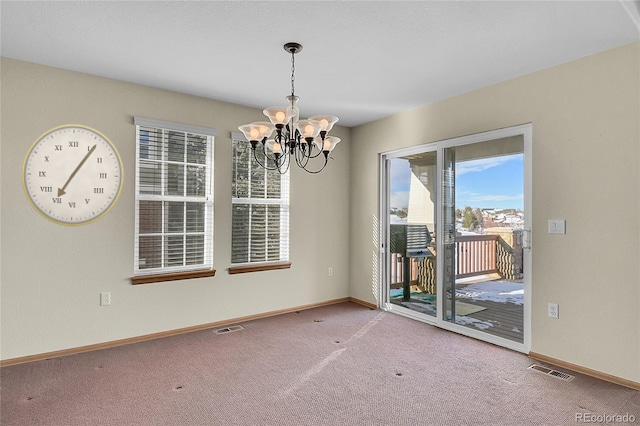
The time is **7:06**
